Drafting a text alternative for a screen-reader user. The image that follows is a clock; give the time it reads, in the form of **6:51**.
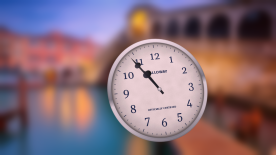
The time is **10:54**
